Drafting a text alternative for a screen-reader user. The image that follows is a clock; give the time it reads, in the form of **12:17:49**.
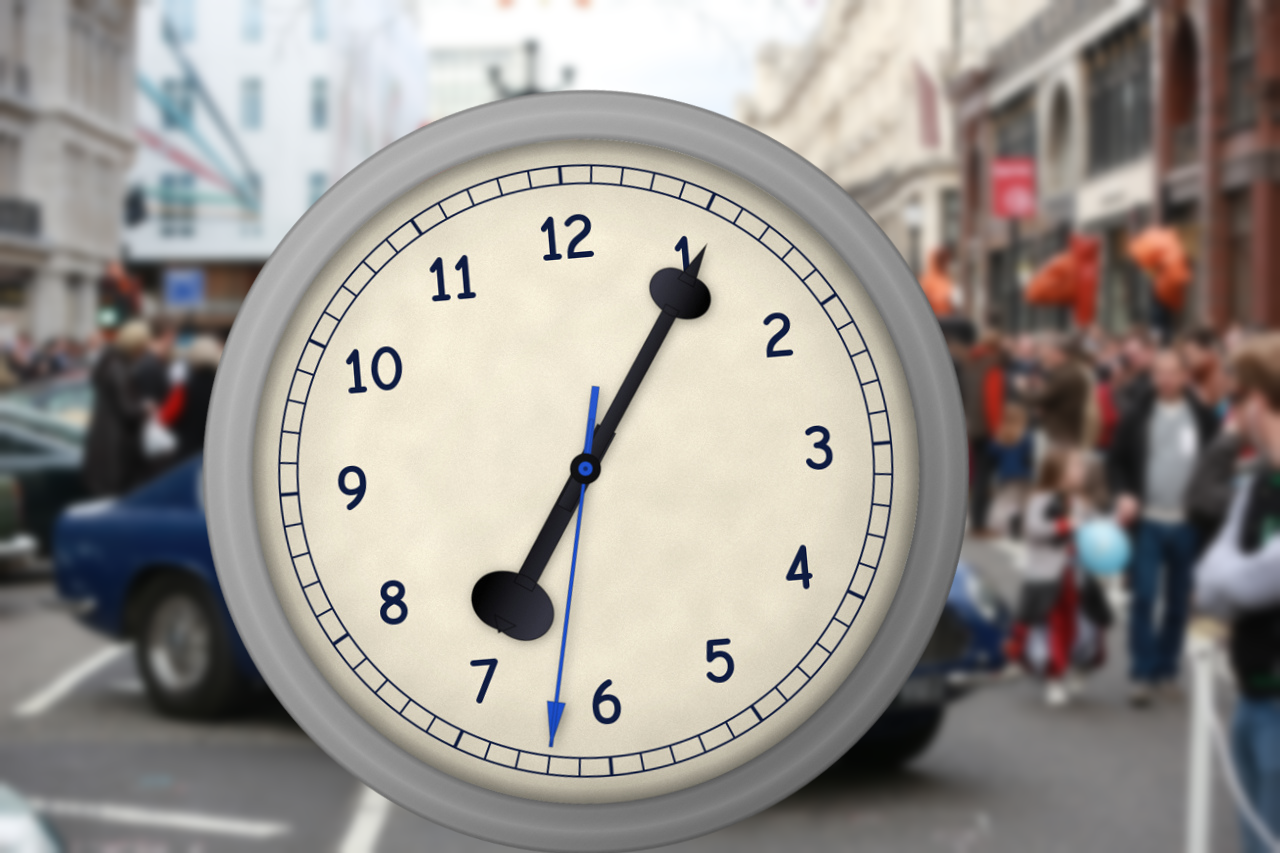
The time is **7:05:32**
